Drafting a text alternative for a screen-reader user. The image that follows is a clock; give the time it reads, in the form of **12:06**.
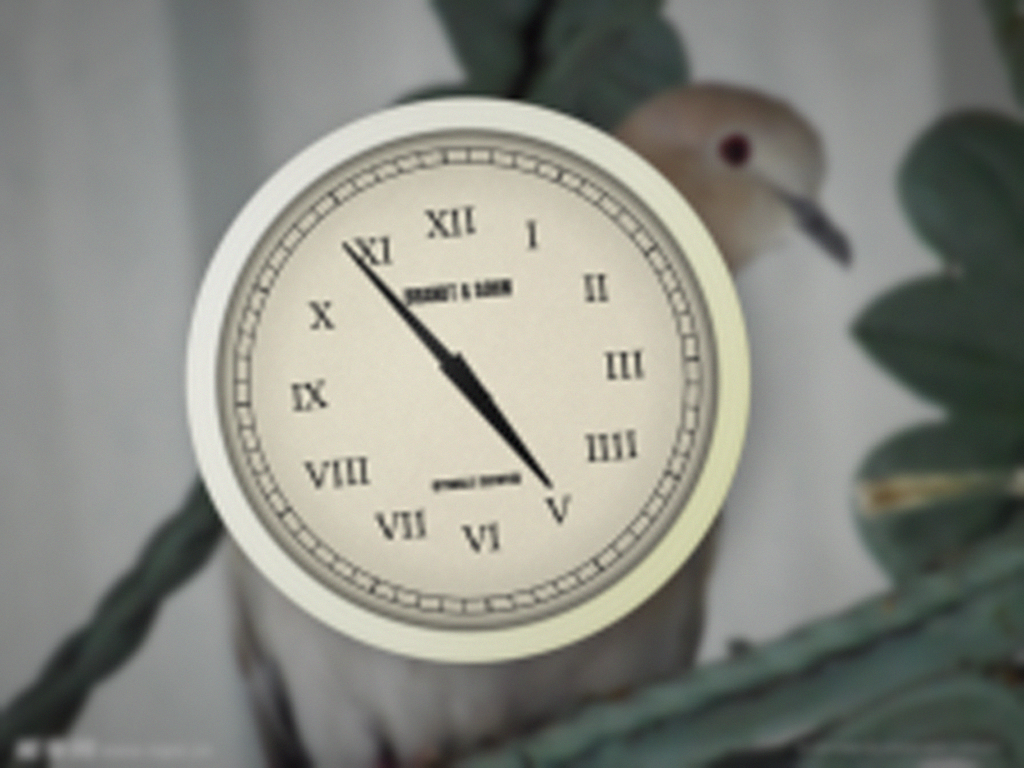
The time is **4:54**
